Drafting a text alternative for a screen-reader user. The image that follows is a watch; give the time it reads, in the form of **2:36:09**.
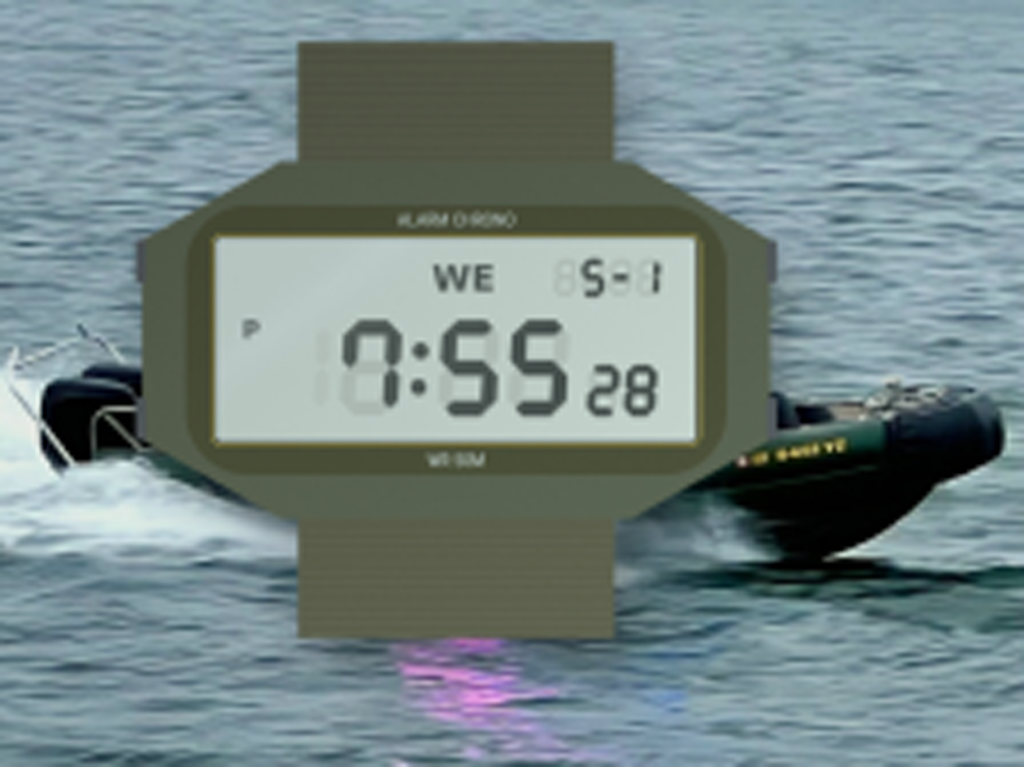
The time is **7:55:28**
